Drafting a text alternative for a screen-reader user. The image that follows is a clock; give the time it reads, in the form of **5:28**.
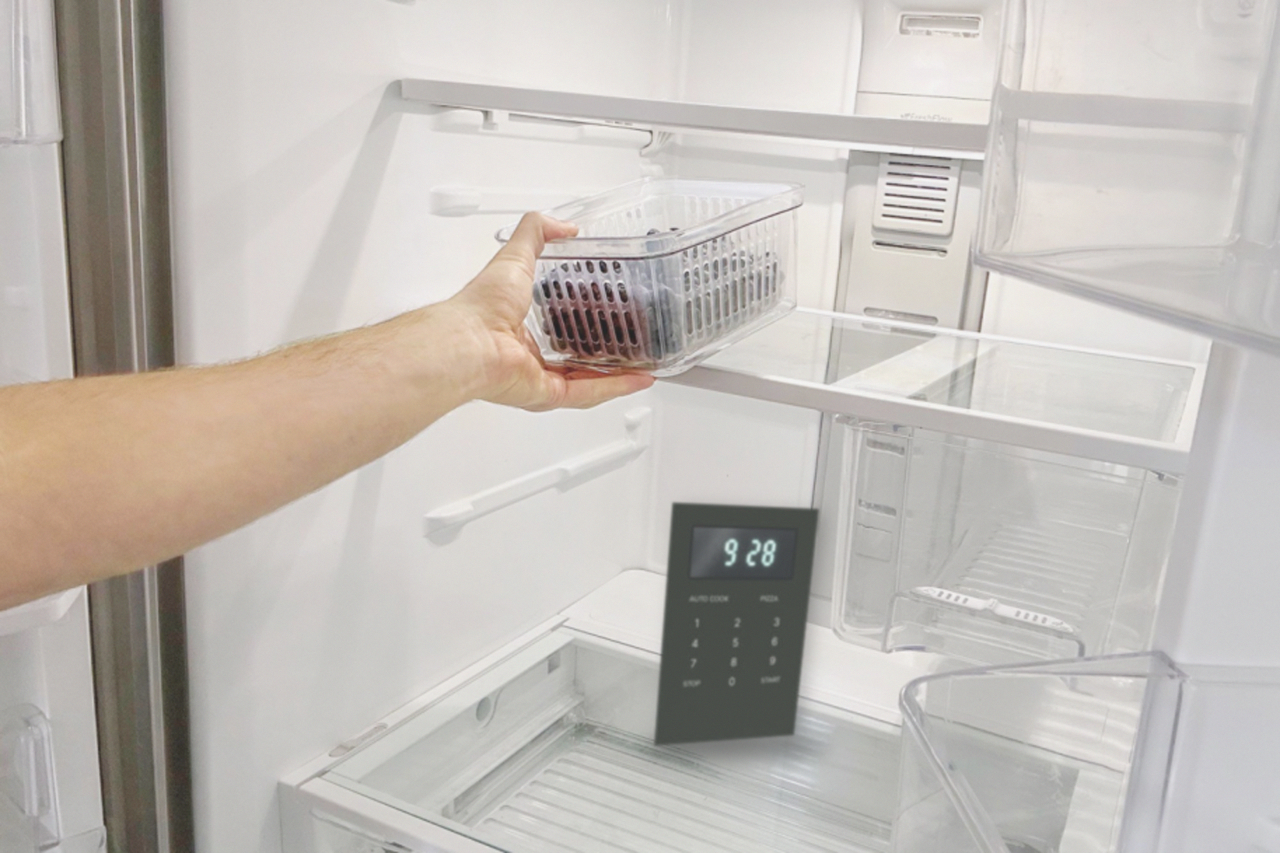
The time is **9:28**
